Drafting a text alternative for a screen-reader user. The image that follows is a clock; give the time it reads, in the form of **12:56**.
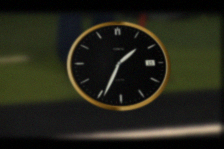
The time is **1:34**
